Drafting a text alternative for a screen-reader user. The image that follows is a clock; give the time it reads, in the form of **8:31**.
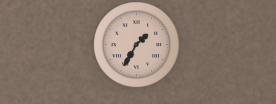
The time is **1:35**
